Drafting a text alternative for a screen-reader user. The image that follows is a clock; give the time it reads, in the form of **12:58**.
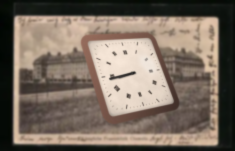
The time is **8:44**
